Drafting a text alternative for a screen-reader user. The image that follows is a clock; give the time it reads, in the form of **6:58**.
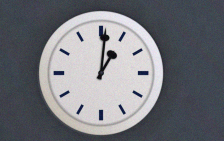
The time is **1:01**
